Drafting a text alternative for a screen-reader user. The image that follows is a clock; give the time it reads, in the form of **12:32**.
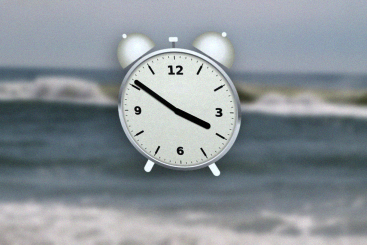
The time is **3:51**
